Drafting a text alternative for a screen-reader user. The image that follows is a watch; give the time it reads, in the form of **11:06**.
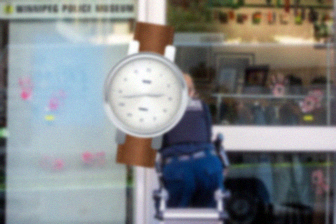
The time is **2:43**
